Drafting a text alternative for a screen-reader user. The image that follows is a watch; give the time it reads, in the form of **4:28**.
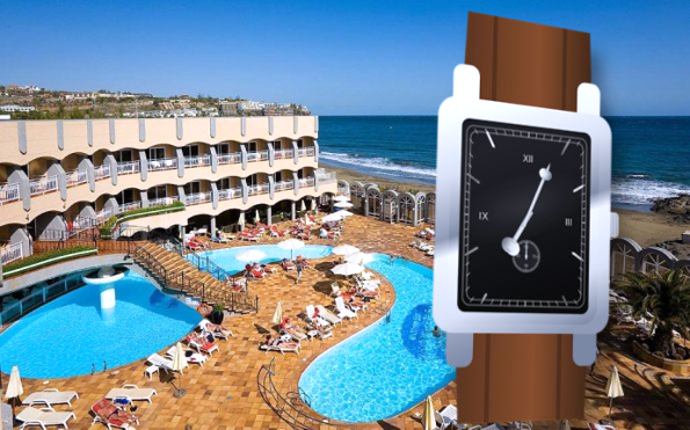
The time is **7:04**
